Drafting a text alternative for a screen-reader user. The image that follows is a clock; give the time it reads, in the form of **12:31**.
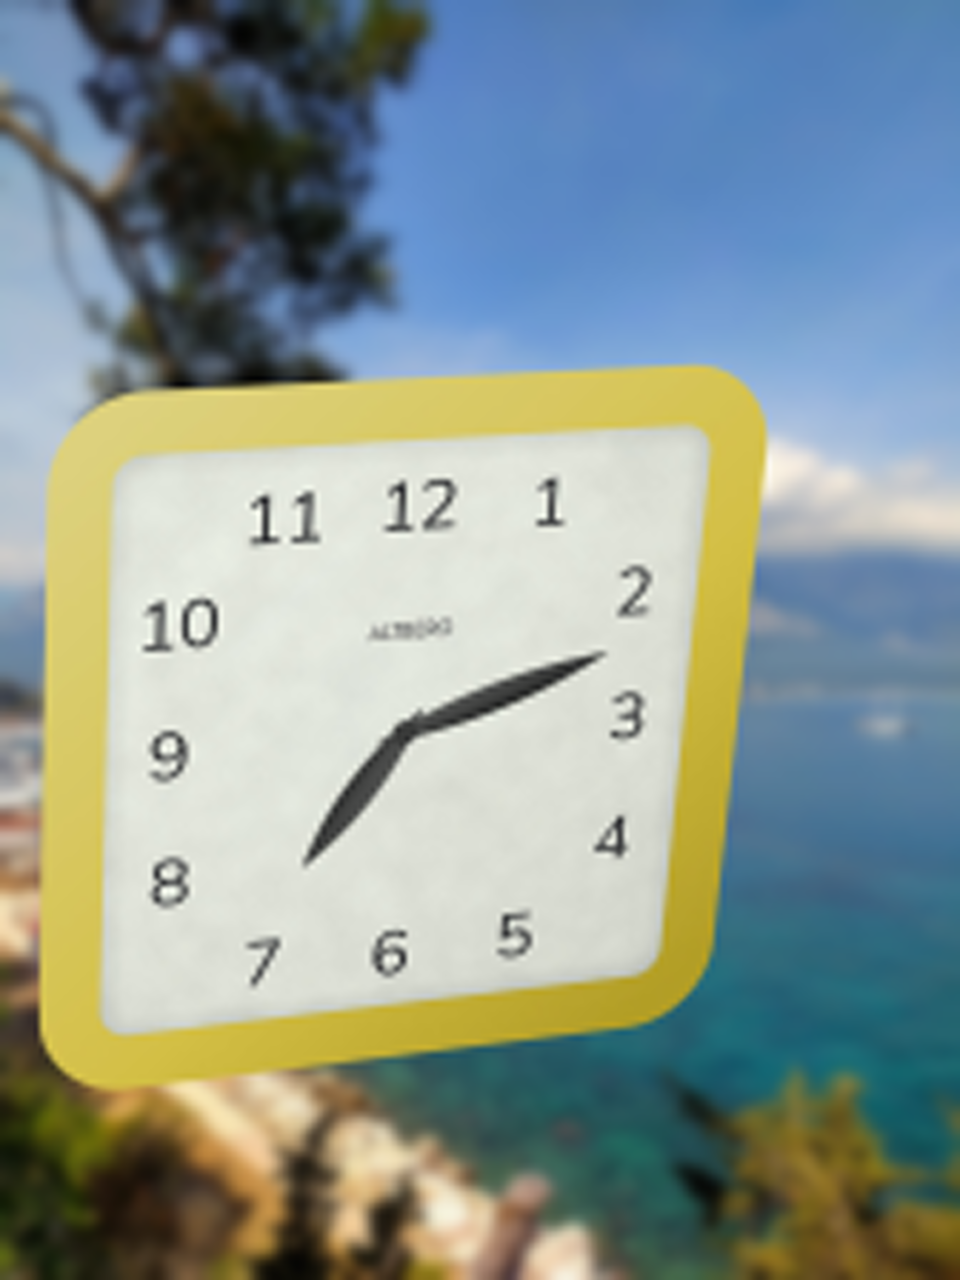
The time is **7:12**
